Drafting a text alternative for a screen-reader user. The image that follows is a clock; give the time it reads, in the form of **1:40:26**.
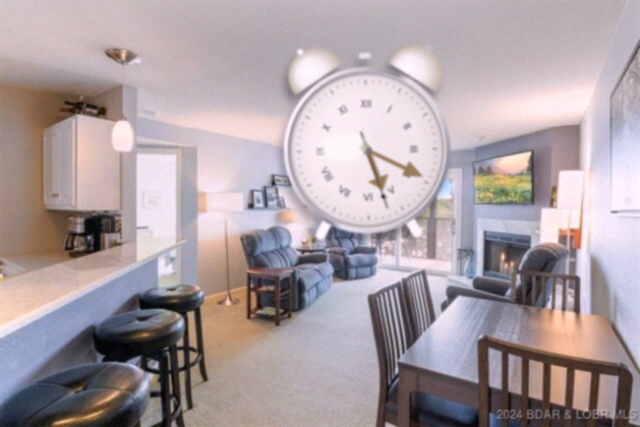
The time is **5:19:27**
